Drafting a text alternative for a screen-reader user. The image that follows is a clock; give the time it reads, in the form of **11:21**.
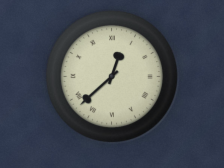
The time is **12:38**
